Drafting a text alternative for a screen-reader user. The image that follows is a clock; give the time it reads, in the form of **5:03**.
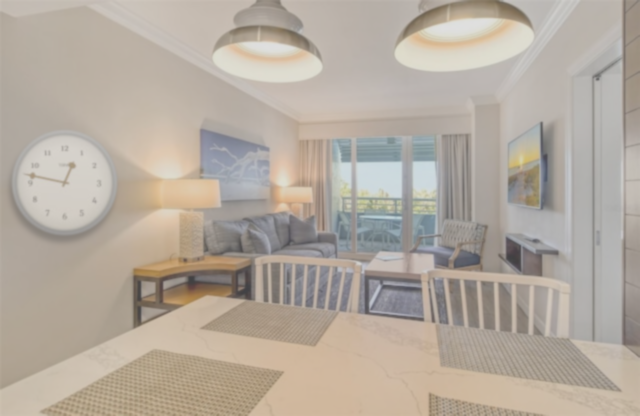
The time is **12:47**
